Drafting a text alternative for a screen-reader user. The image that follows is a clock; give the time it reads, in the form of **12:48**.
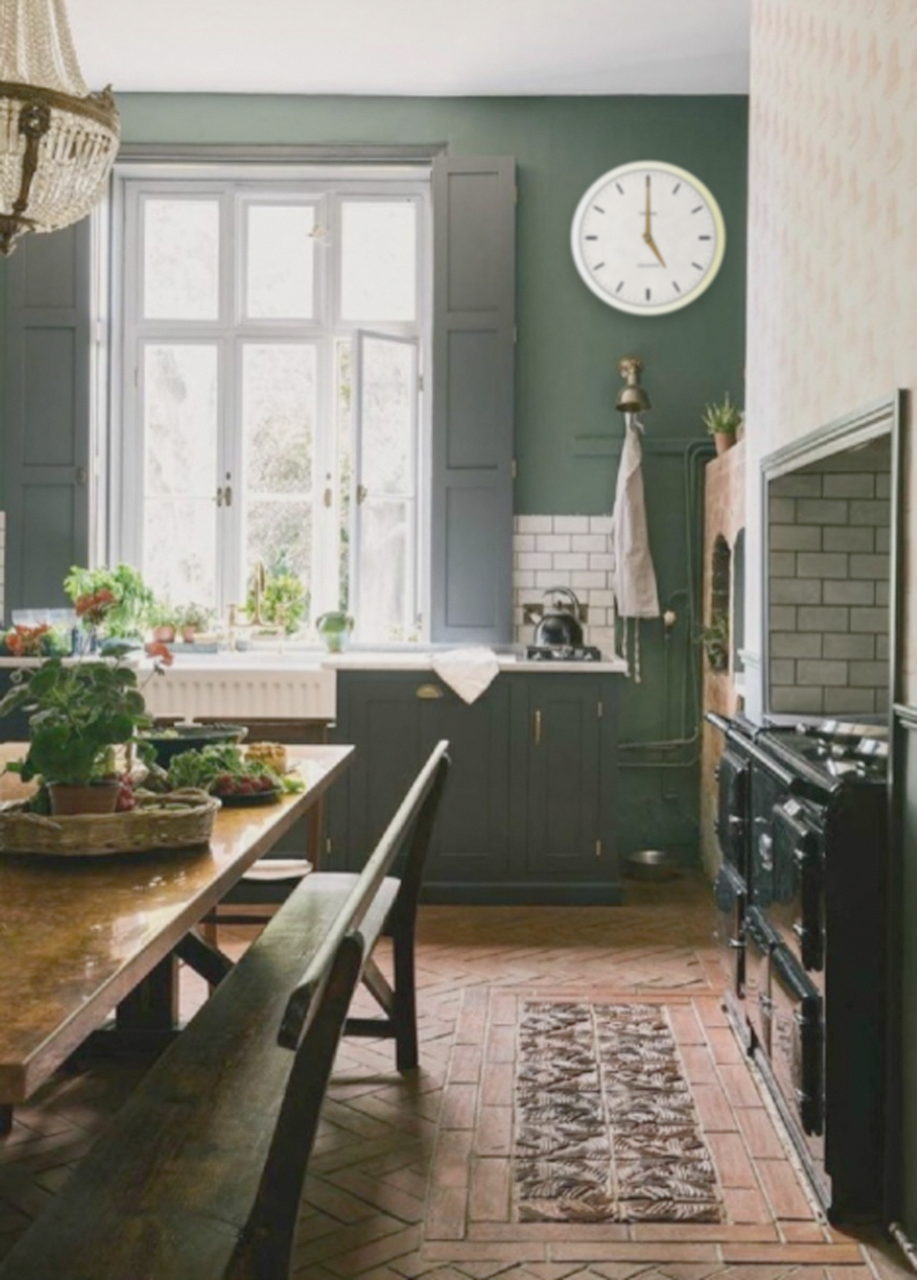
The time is **5:00**
